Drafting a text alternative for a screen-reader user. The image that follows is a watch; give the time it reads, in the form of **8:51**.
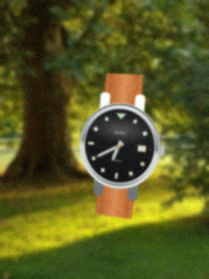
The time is **6:40**
